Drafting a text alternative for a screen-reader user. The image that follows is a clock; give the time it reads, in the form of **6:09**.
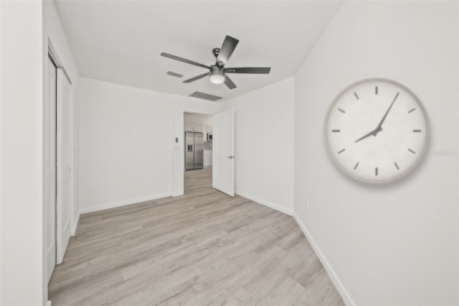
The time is **8:05**
